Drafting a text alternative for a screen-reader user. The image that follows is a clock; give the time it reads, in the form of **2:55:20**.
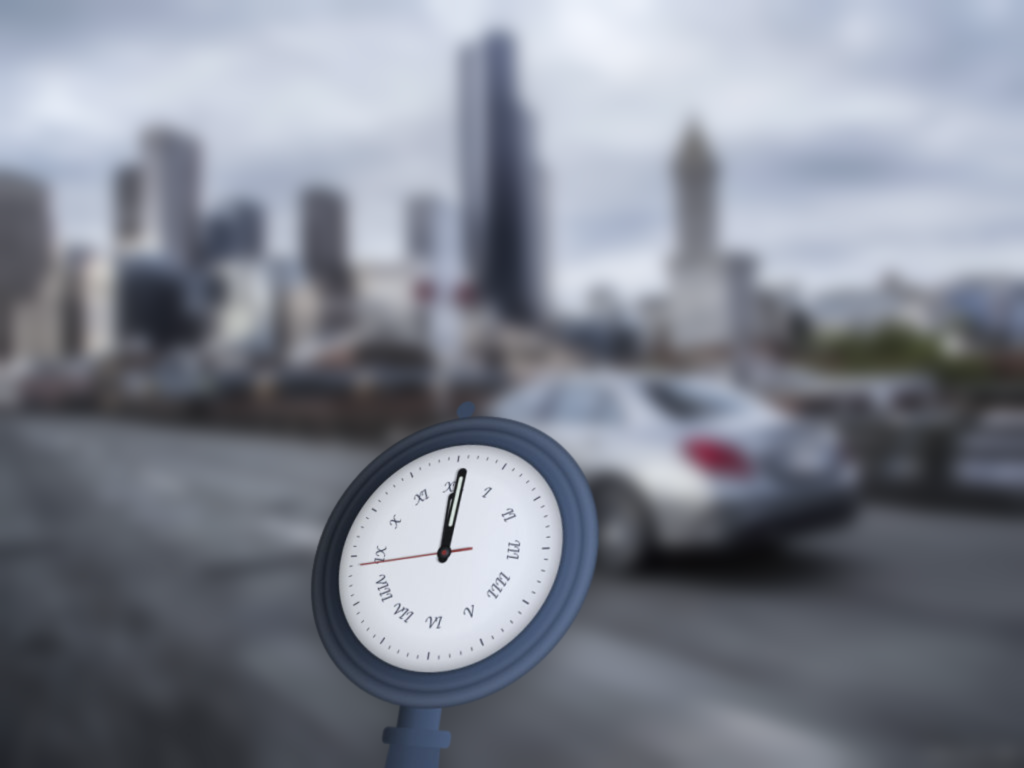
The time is **12:00:44**
